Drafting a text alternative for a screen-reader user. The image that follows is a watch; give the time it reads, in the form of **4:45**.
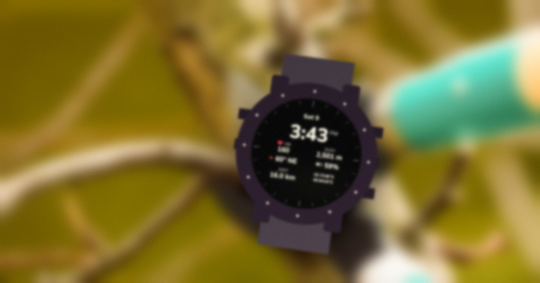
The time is **3:43**
